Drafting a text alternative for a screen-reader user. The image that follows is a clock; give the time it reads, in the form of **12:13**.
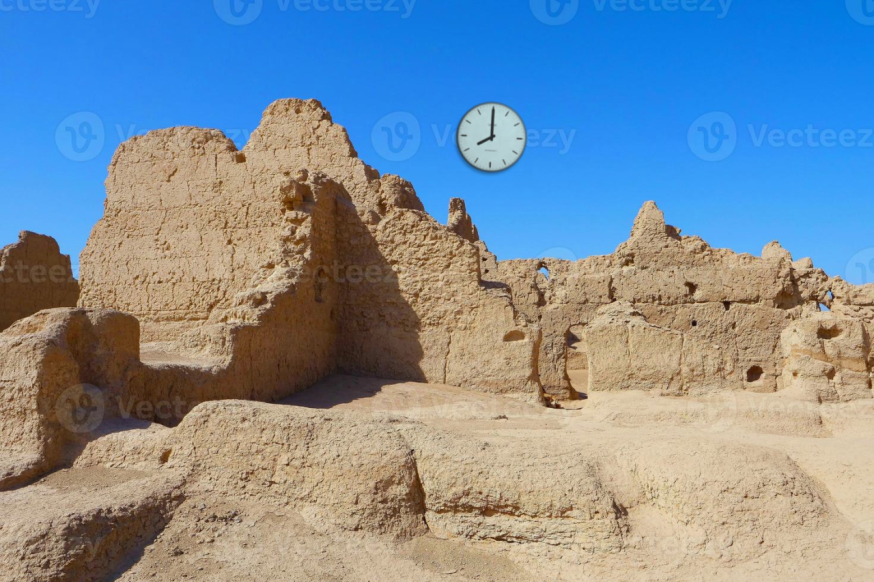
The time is **8:00**
